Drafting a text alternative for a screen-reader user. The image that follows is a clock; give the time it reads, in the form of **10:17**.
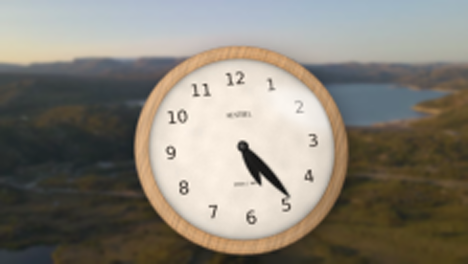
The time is **5:24**
